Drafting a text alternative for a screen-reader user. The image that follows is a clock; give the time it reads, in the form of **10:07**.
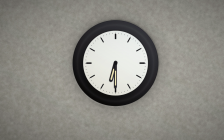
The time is **6:30**
